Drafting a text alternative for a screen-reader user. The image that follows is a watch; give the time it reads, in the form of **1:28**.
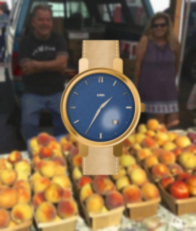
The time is **1:35**
